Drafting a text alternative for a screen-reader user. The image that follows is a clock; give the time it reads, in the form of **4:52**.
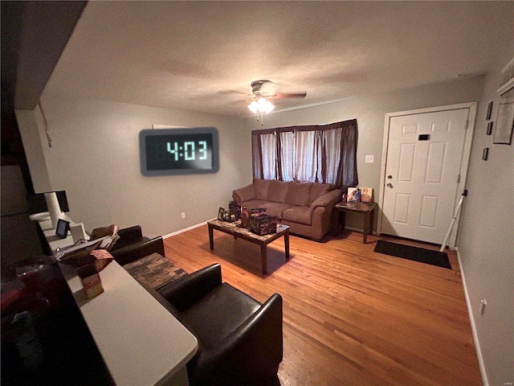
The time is **4:03**
